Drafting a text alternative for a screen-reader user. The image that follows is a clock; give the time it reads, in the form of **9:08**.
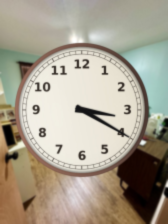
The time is **3:20**
